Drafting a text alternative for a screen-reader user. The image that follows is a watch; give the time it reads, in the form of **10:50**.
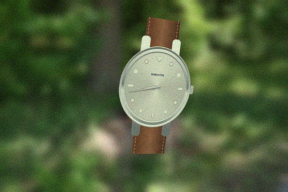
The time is **8:43**
